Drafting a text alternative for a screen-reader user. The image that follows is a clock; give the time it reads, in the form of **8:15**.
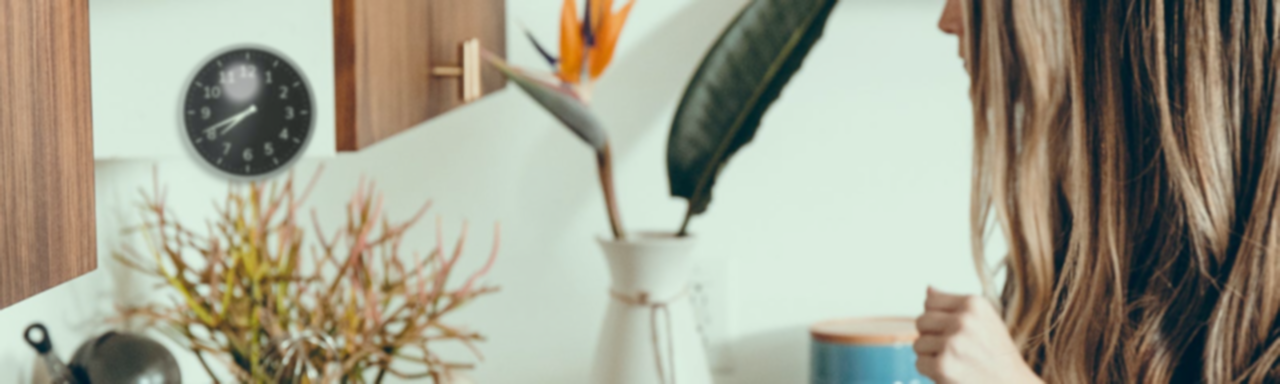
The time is **7:41**
